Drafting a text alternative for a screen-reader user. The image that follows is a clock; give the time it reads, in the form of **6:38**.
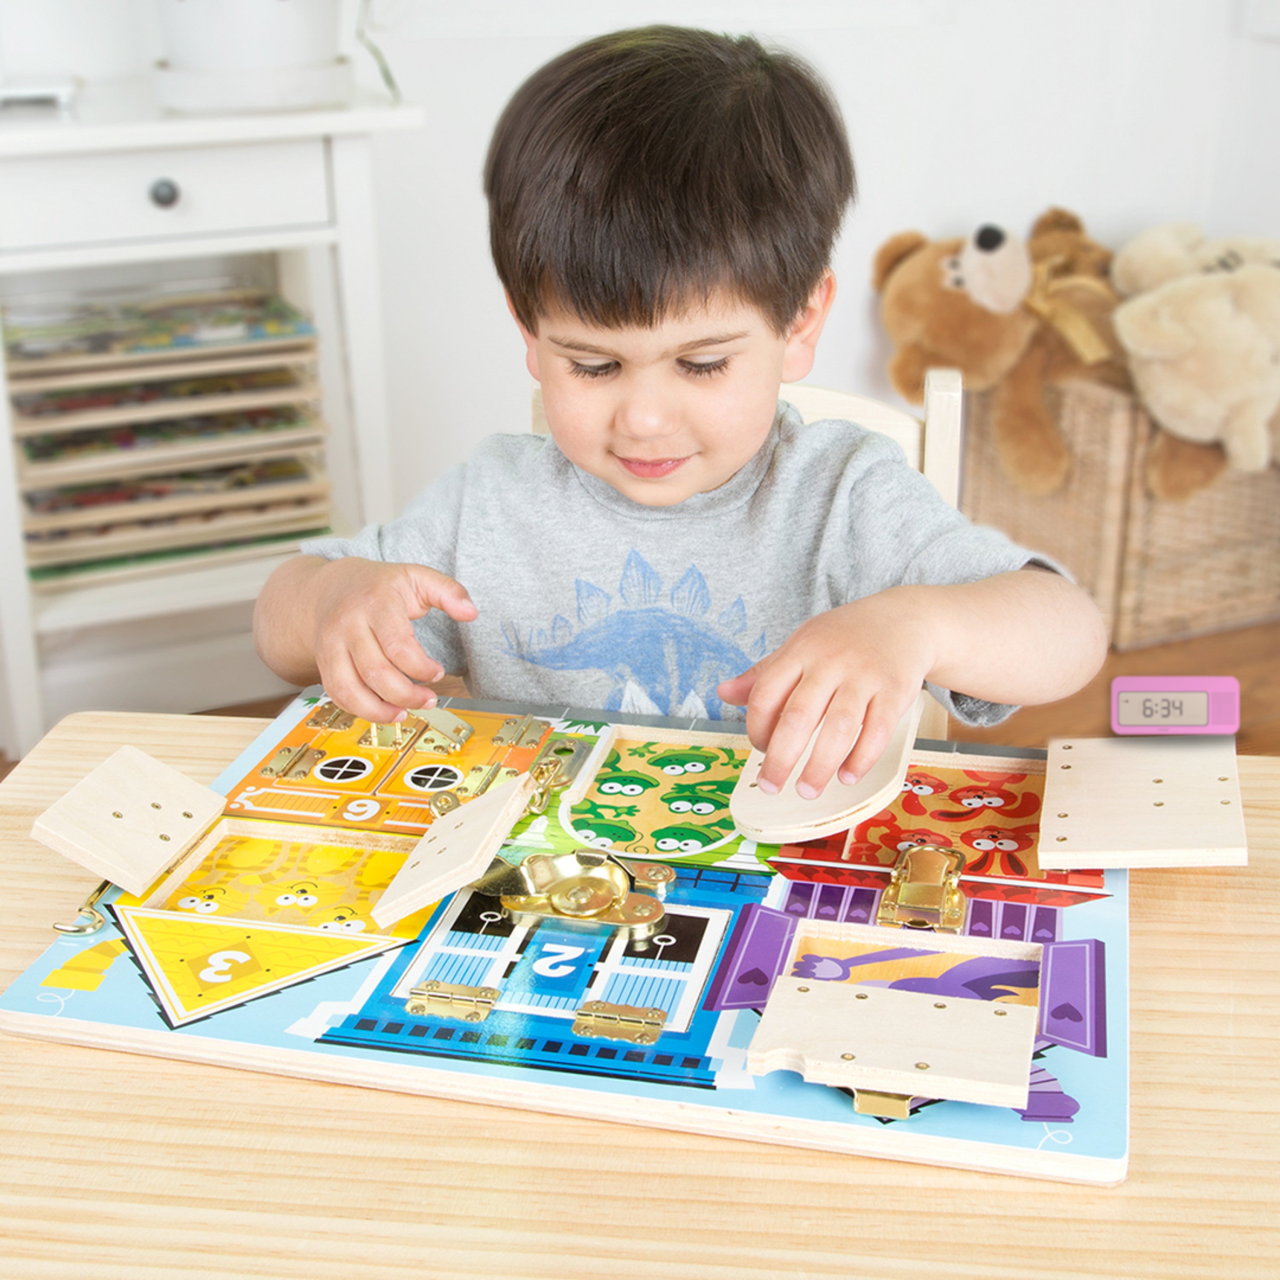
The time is **6:34**
